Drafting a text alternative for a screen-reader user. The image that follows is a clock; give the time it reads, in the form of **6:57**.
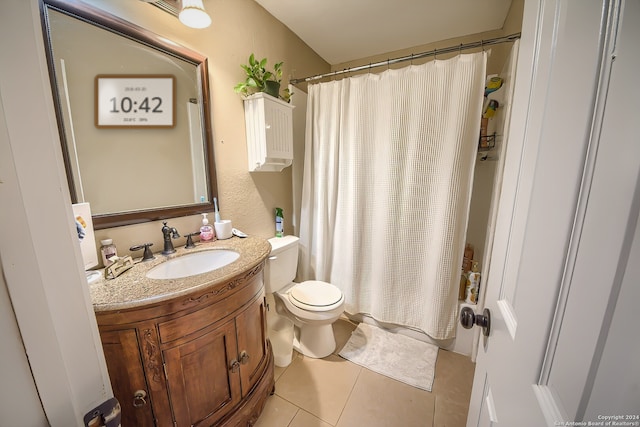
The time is **10:42**
